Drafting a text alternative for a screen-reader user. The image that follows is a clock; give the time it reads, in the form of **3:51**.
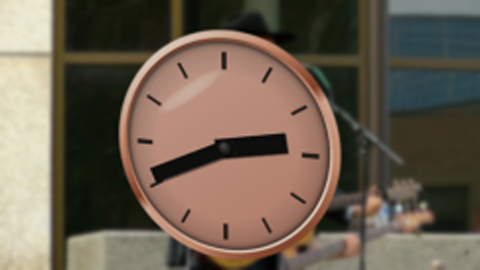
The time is **2:41**
